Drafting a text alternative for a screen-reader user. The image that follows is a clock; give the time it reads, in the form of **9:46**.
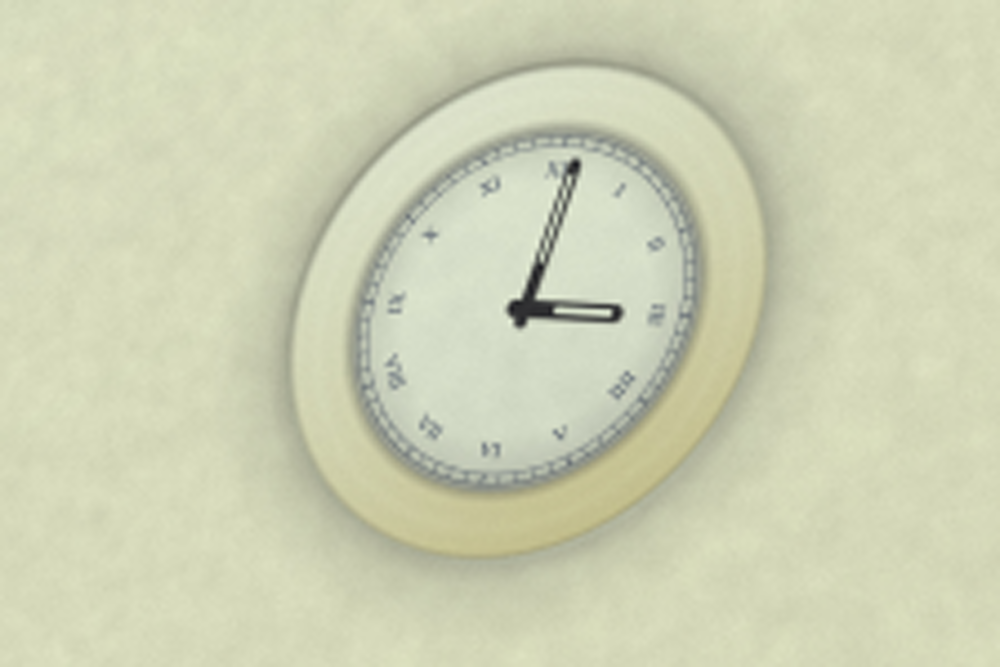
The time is **3:01**
